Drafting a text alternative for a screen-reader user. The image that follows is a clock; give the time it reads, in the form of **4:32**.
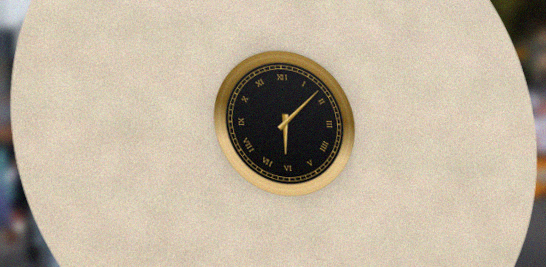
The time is **6:08**
